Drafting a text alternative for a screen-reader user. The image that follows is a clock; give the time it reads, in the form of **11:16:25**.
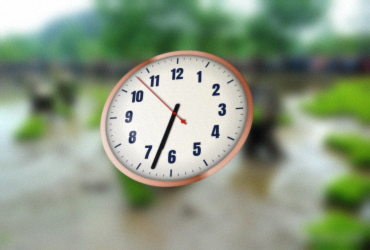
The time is **6:32:53**
